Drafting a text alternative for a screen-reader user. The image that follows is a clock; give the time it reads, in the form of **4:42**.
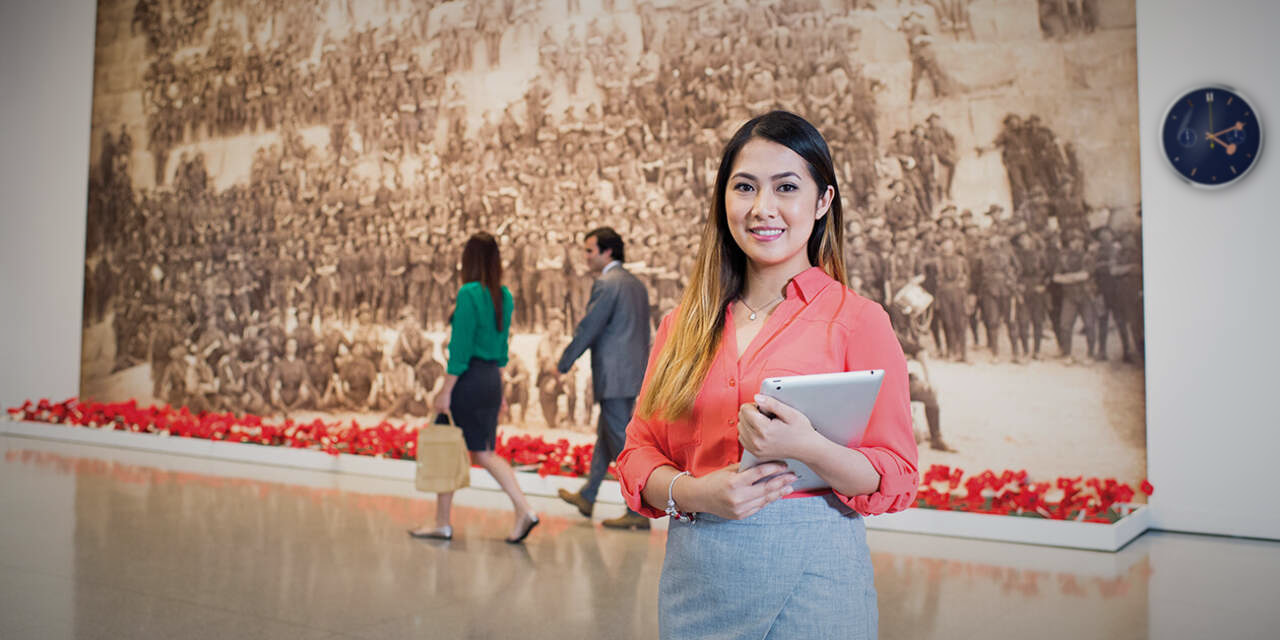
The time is **4:12**
